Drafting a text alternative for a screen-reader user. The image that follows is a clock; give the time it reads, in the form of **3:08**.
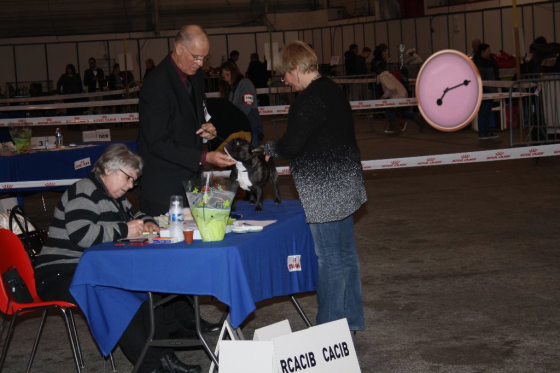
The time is **7:12**
